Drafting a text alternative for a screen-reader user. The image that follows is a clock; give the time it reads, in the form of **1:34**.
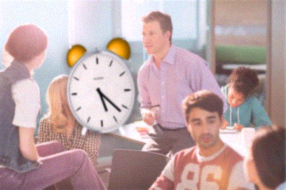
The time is **5:22**
